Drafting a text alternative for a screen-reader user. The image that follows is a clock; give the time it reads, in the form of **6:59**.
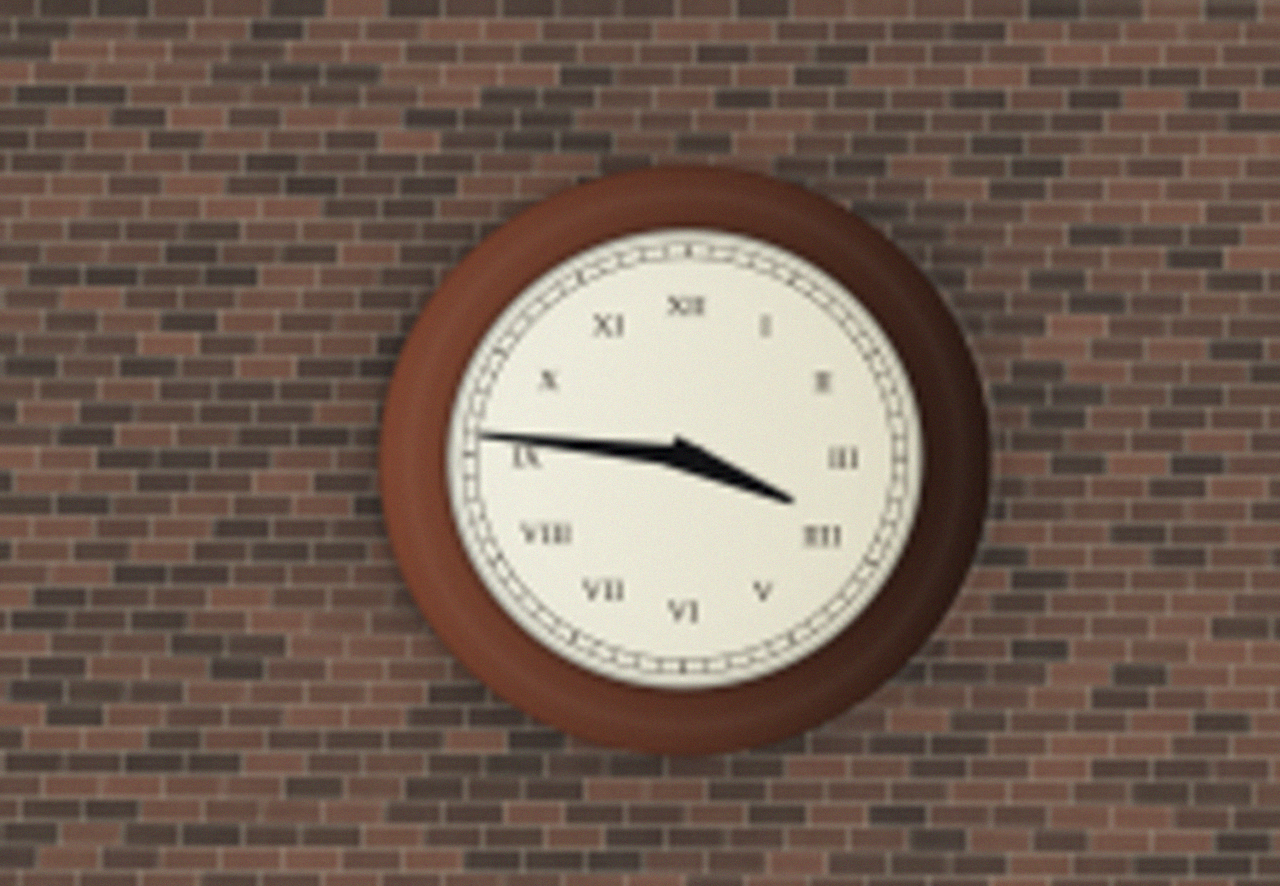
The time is **3:46**
